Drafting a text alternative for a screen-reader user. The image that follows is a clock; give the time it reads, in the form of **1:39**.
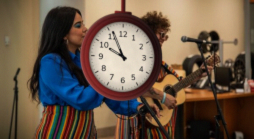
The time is **9:56**
